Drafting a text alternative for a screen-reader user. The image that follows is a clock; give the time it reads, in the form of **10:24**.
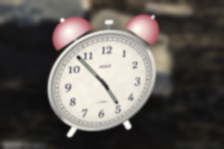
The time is **4:53**
